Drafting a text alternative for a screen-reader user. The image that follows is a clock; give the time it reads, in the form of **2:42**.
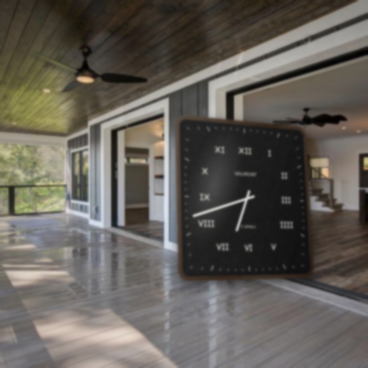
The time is **6:42**
